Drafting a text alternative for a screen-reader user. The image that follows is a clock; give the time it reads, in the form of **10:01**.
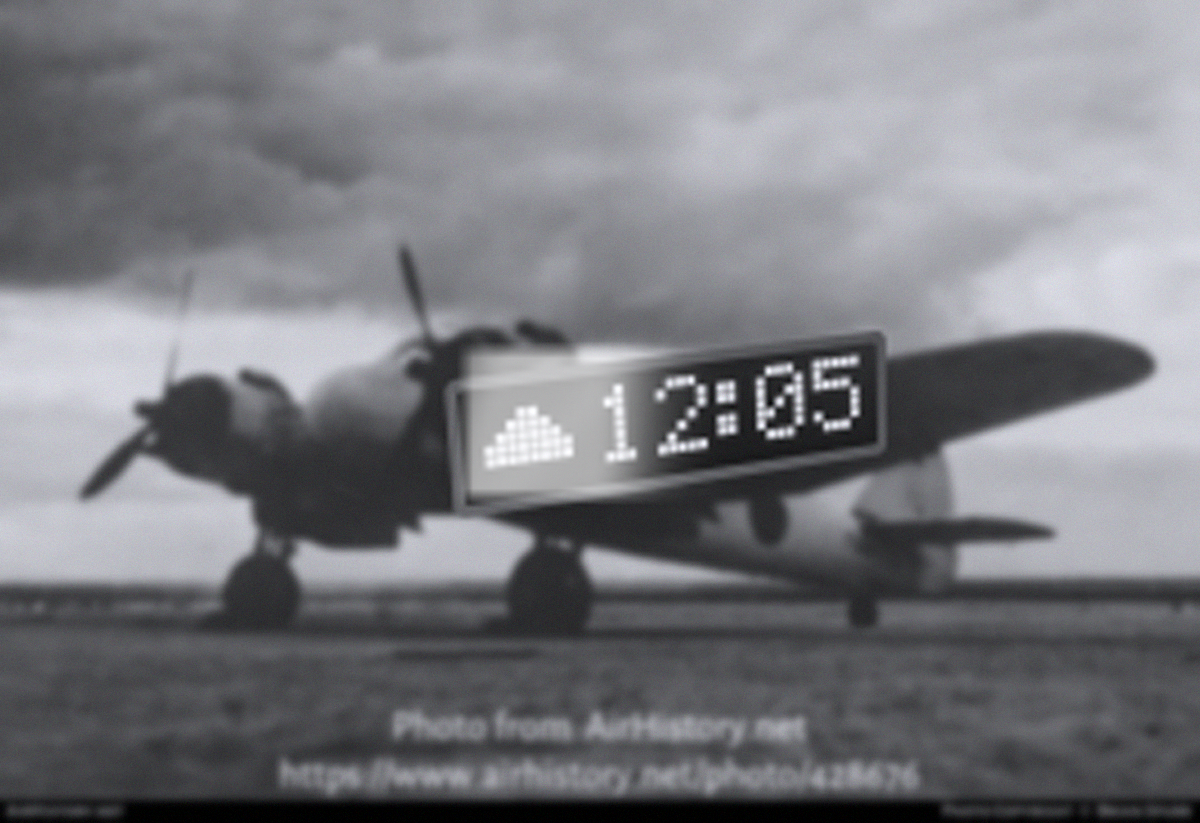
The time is **12:05**
